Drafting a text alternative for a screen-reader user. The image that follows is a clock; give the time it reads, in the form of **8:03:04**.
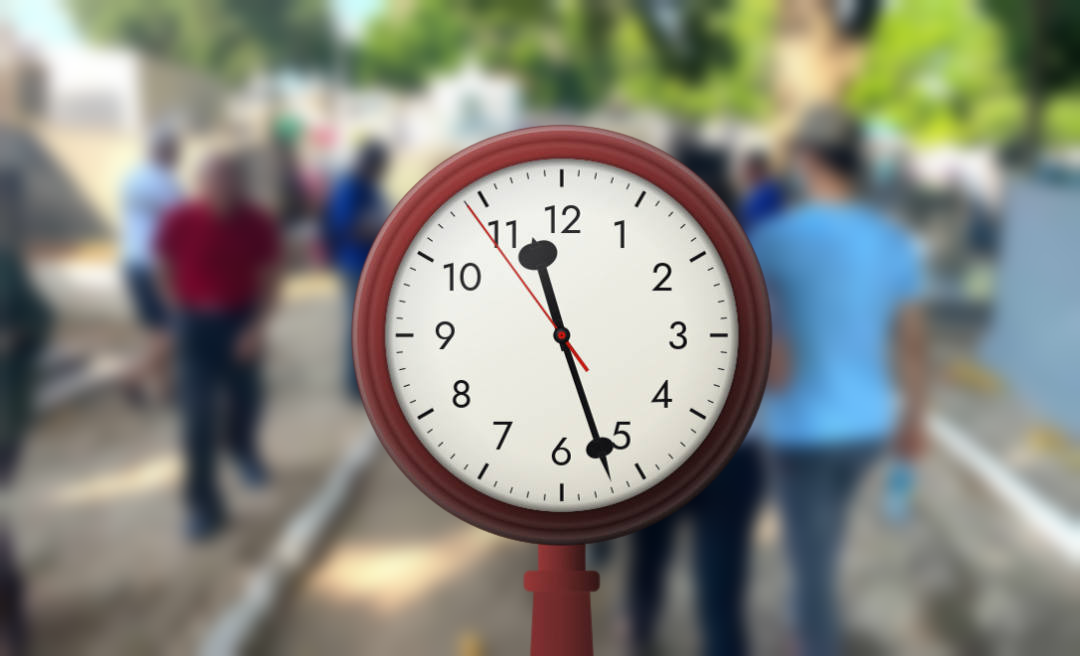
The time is **11:26:54**
